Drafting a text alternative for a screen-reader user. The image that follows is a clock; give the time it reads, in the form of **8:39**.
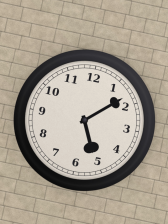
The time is **5:08**
